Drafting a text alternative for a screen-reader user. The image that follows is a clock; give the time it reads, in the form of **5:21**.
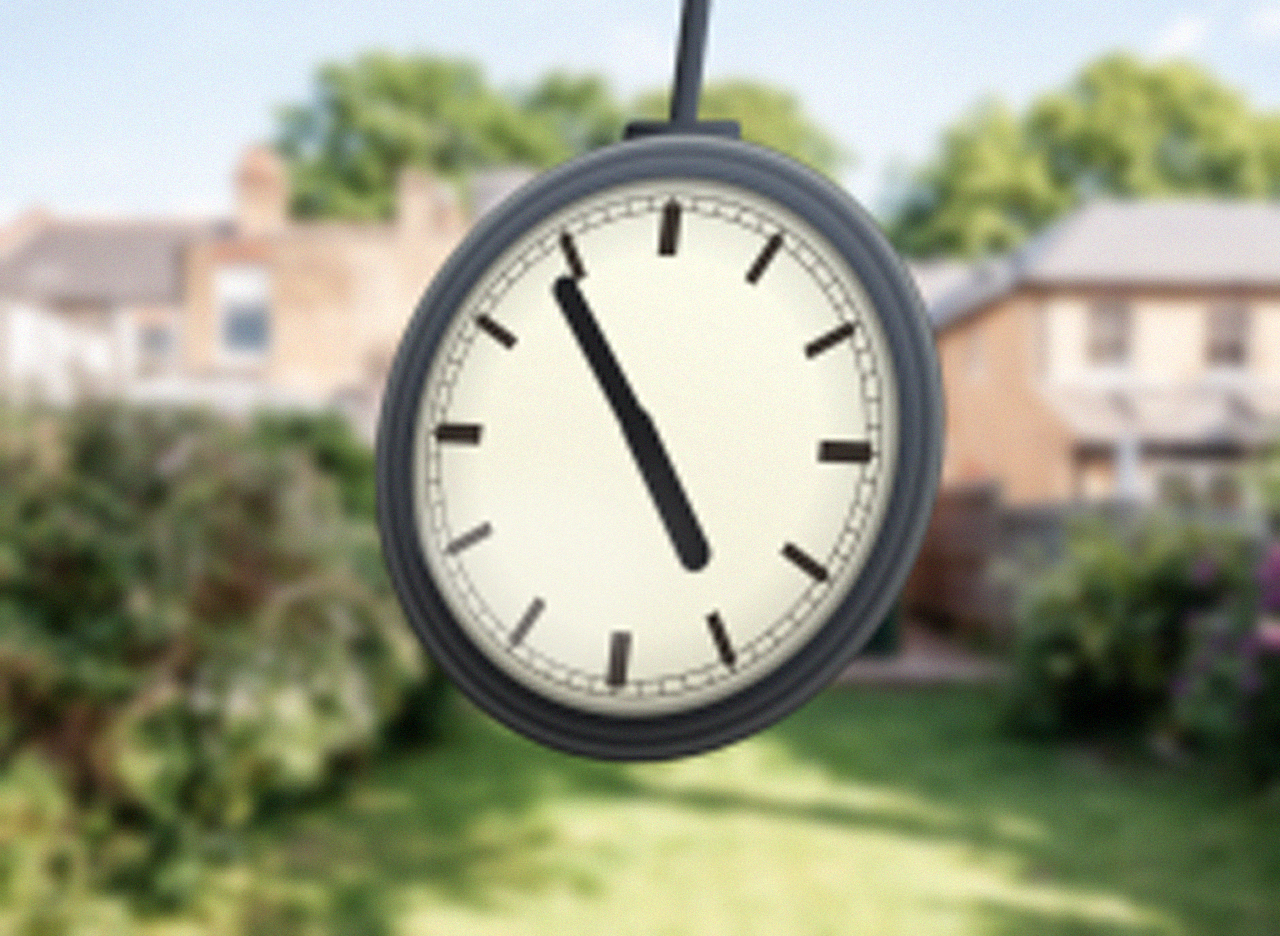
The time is **4:54**
